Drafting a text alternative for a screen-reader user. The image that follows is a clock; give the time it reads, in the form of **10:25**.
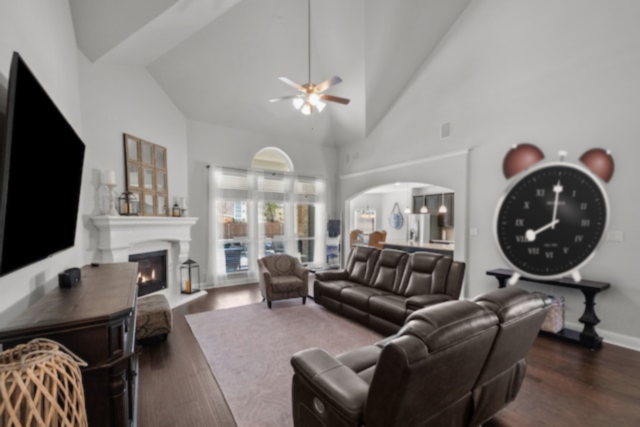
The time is **8:00**
